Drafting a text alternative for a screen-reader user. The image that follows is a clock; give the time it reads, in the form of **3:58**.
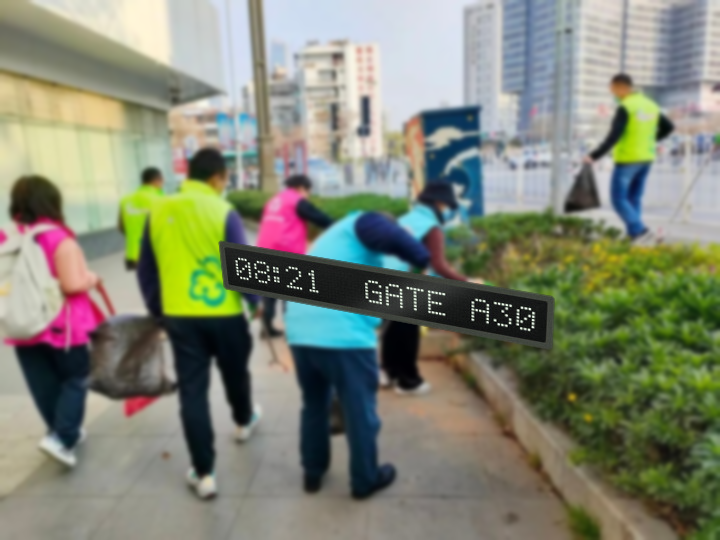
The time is **8:21**
